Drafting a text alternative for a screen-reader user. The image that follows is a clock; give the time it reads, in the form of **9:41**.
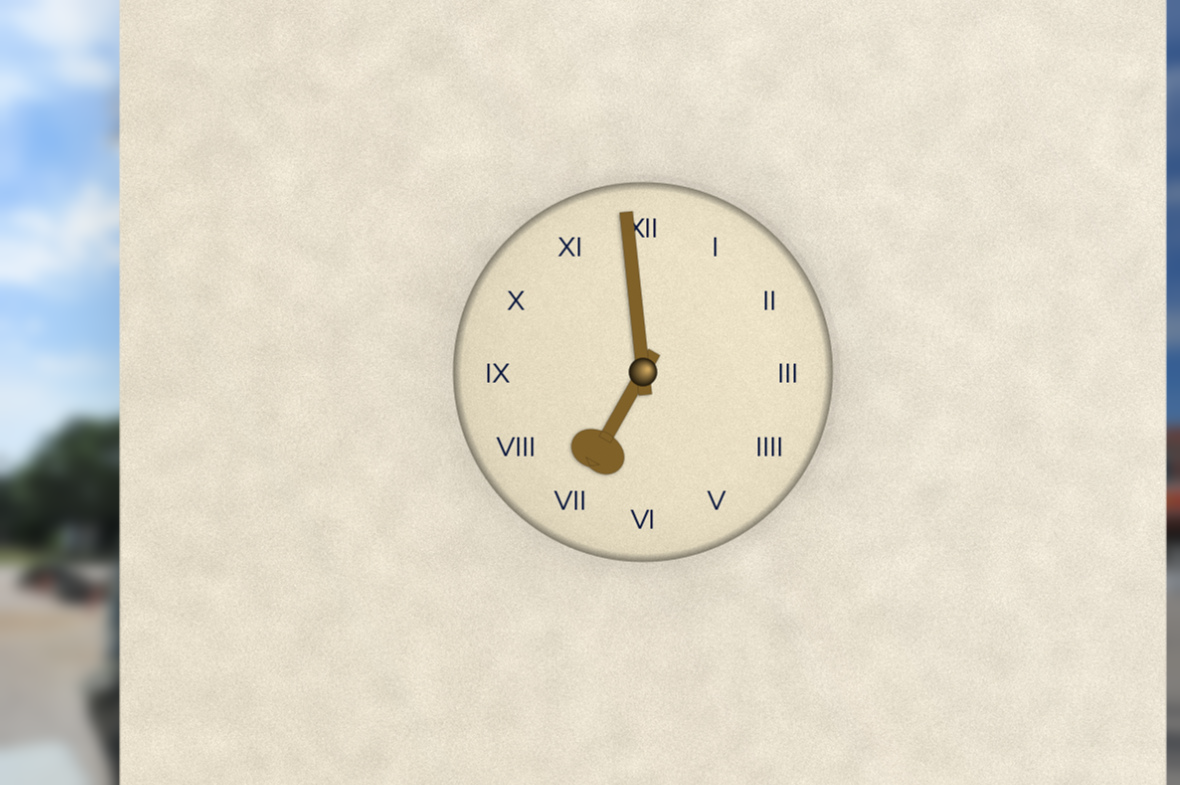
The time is **6:59**
